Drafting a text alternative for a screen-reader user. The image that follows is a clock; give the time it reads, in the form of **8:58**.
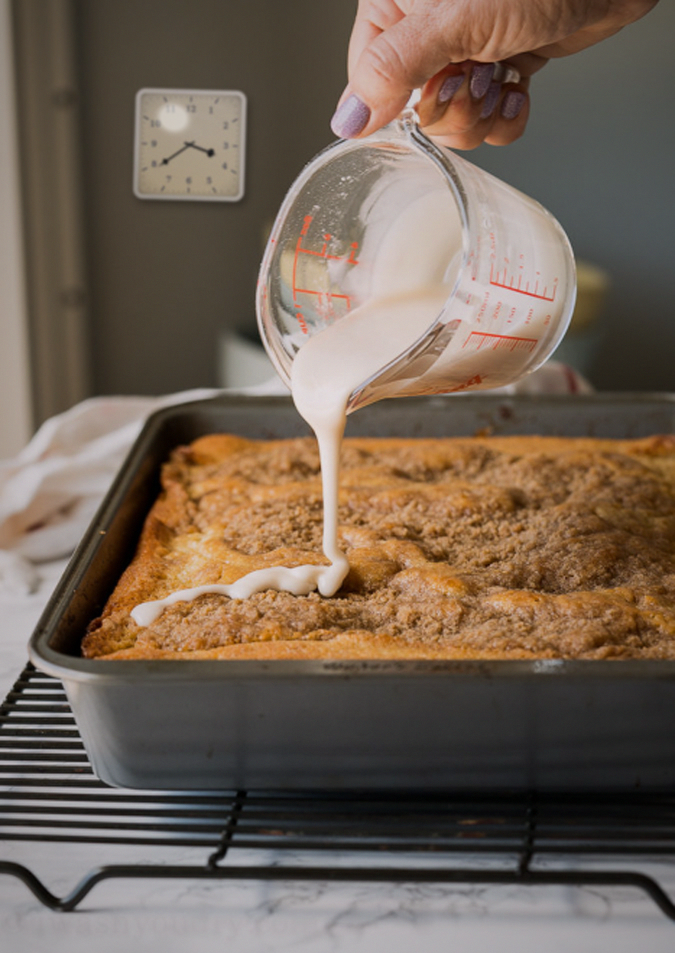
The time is **3:39**
